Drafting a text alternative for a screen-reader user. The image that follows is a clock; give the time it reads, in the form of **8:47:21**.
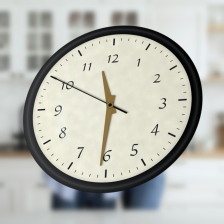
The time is **11:30:50**
